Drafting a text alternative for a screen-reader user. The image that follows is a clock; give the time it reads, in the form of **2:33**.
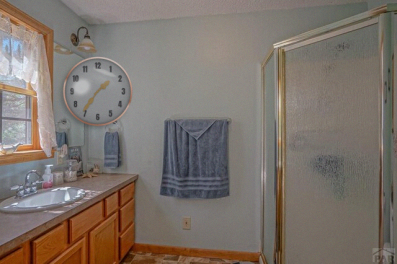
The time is **1:36**
